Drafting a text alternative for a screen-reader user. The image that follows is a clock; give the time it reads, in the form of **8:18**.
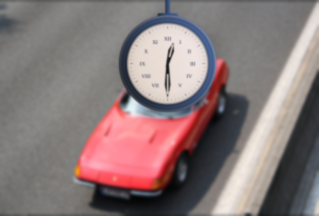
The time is **12:30**
